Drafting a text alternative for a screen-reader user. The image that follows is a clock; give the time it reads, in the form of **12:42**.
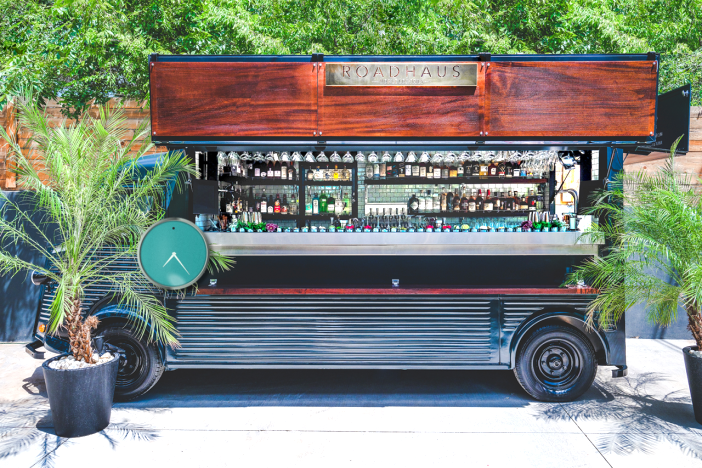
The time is **7:24**
